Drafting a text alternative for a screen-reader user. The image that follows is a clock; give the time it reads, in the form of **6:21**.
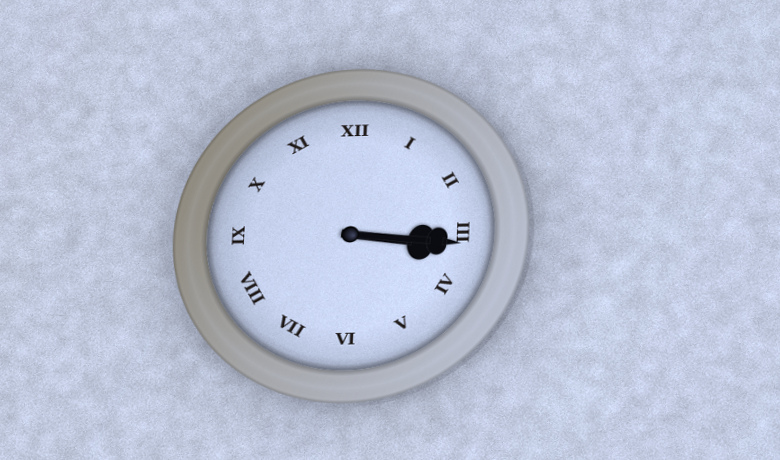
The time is **3:16**
